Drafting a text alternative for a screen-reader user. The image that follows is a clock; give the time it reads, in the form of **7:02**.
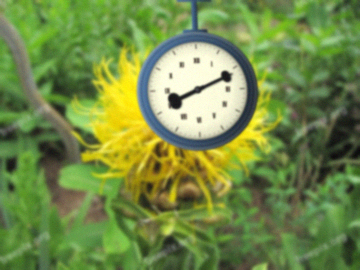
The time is **8:11**
